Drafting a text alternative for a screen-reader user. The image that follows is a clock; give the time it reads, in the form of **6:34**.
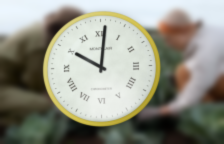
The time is **10:01**
